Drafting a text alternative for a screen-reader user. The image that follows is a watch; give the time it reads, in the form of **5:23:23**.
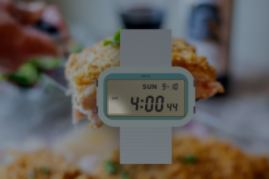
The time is **4:00:44**
